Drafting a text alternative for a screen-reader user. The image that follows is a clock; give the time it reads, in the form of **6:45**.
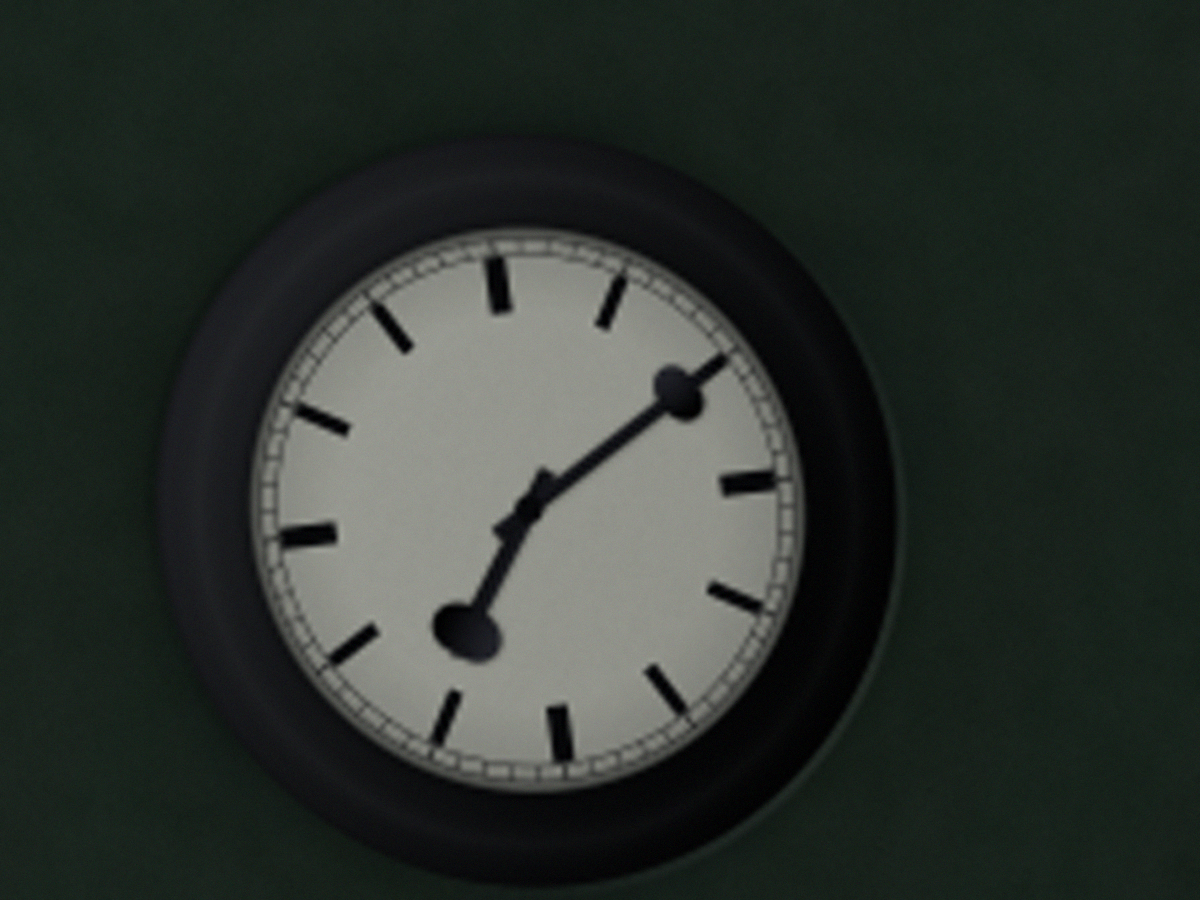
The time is **7:10**
